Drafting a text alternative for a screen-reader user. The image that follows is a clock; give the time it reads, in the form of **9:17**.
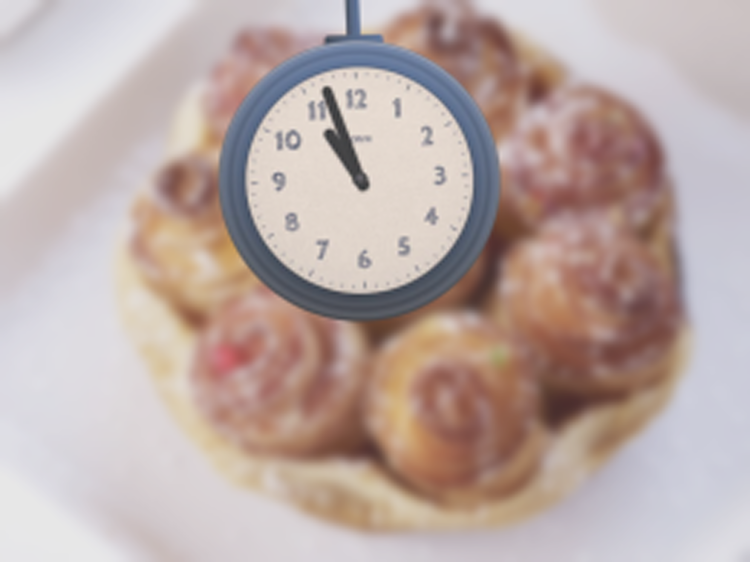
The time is **10:57**
